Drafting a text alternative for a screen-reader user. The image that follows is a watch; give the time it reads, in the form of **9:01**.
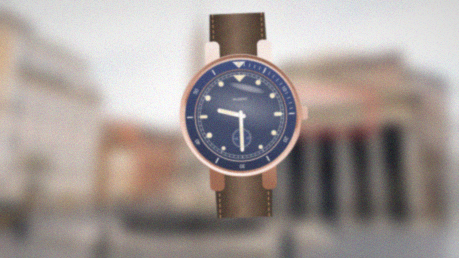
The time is **9:30**
